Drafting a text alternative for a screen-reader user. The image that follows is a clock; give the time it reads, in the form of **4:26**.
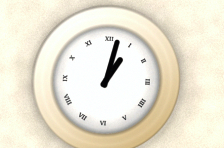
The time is **1:02**
